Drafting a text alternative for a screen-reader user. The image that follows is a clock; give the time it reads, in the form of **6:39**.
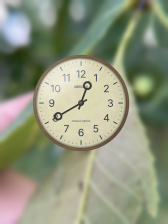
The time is **12:40**
